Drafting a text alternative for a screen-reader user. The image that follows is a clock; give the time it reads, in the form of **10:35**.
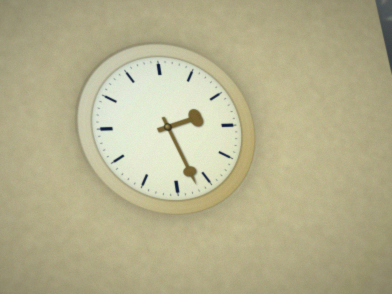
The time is **2:27**
